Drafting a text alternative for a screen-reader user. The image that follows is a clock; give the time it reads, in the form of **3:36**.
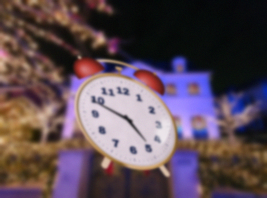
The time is **4:49**
